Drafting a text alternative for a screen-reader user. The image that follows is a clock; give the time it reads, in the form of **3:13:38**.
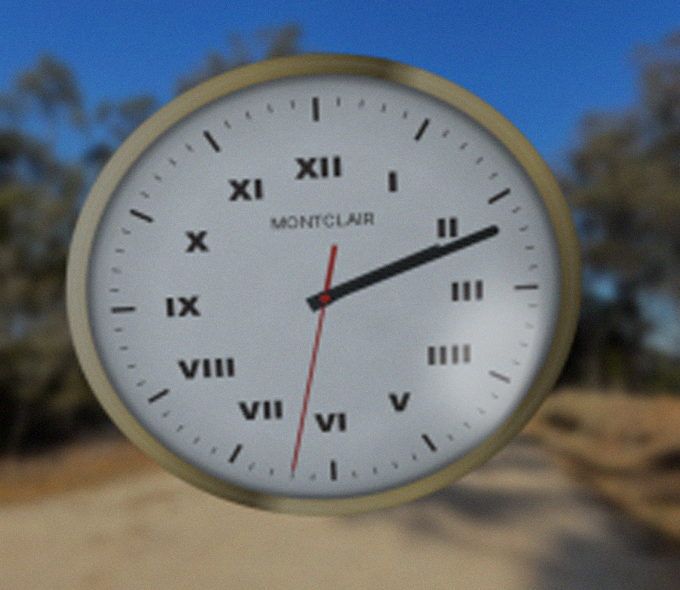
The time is **2:11:32**
